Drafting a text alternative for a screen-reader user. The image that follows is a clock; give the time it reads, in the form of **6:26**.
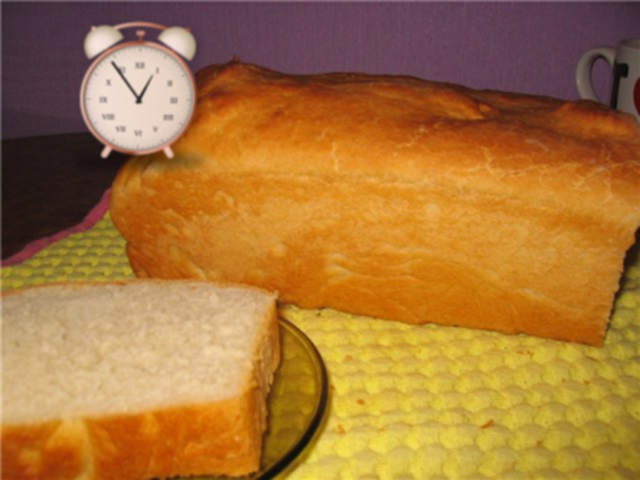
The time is **12:54**
